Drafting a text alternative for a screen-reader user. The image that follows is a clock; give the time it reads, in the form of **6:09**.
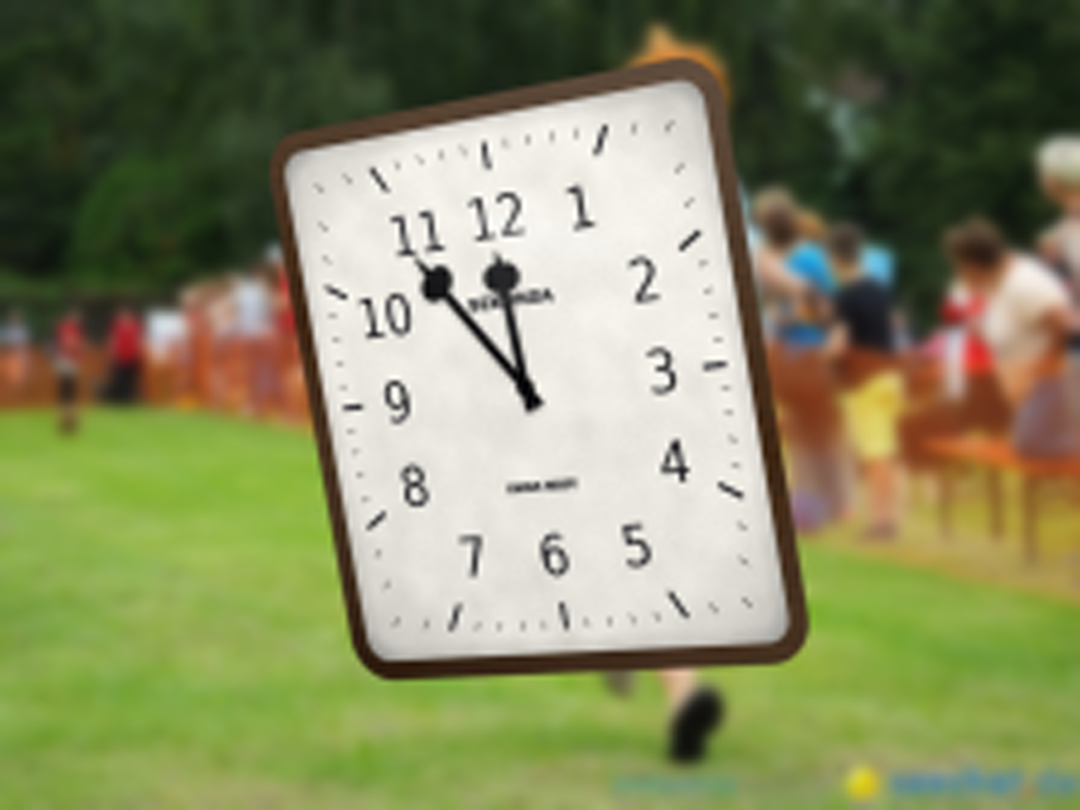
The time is **11:54**
